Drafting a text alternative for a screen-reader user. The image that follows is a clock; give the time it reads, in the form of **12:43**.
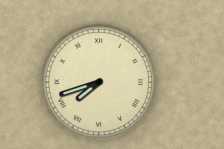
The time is **7:42**
